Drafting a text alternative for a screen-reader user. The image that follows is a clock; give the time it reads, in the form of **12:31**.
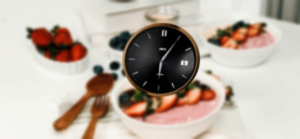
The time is **6:05**
